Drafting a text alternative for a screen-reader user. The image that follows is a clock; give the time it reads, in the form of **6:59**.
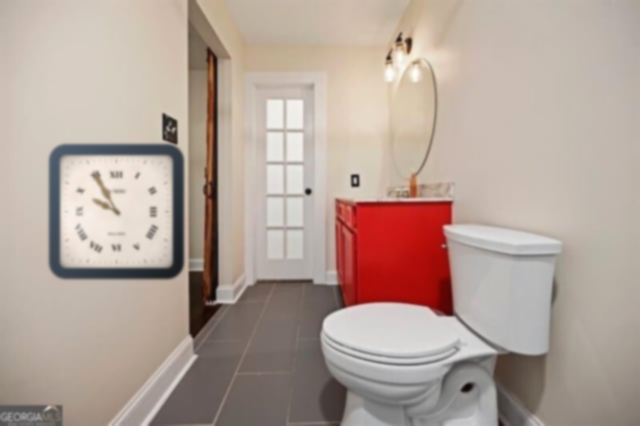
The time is **9:55**
